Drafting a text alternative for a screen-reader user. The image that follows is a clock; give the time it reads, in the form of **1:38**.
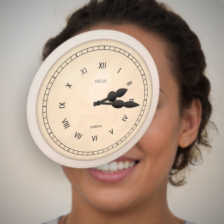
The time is **2:16**
